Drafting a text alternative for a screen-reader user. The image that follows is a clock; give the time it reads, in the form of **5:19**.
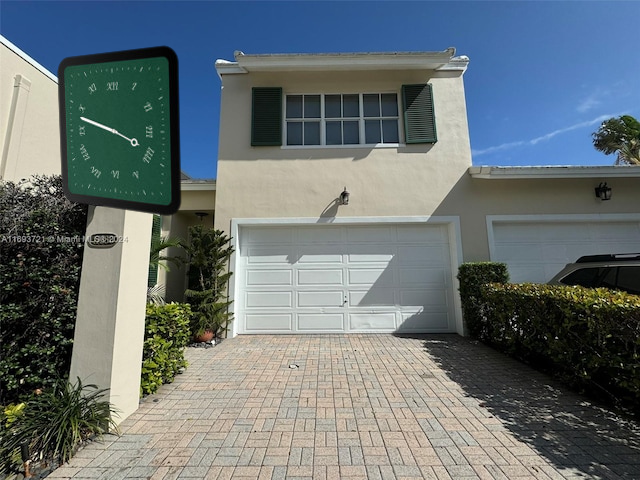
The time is **3:48**
